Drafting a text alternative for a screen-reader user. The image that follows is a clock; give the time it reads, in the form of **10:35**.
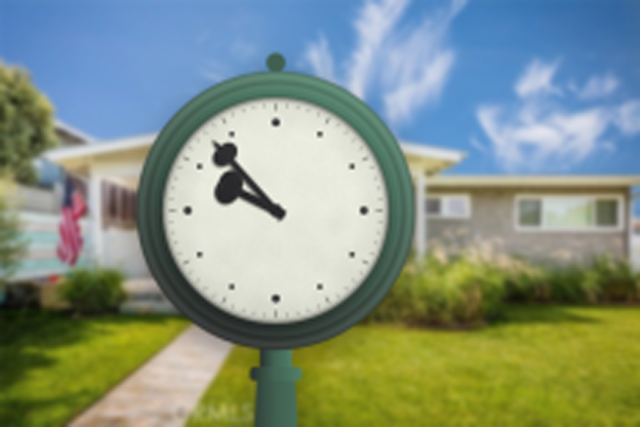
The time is **9:53**
